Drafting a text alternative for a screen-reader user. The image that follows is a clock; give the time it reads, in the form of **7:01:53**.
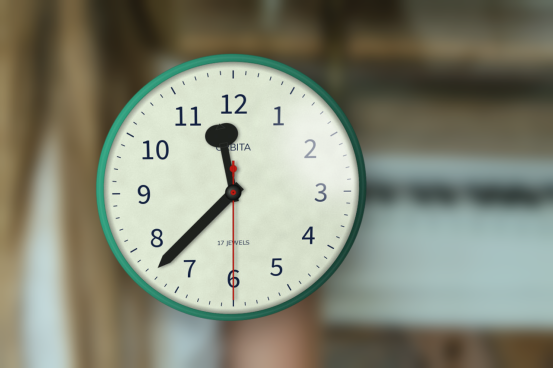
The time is **11:37:30**
